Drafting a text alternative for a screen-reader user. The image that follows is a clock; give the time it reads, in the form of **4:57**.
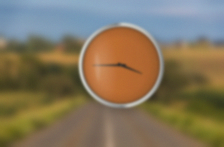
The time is **3:45**
